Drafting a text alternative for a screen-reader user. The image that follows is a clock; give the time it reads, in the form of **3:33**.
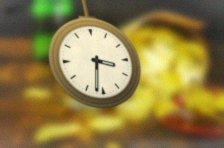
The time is **3:32**
